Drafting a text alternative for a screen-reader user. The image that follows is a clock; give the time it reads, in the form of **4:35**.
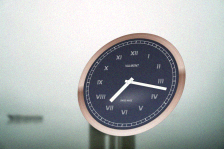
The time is **7:17**
